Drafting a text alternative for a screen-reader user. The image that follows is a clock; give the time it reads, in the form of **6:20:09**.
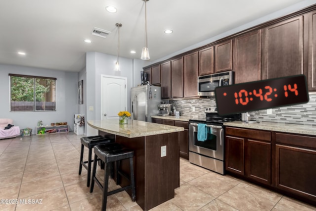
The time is **10:42:14**
